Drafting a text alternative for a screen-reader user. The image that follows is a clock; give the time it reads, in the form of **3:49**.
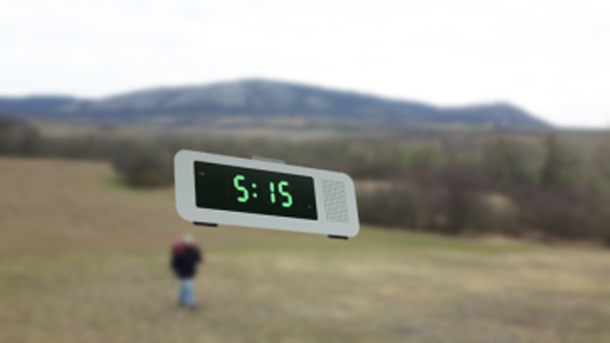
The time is **5:15**
